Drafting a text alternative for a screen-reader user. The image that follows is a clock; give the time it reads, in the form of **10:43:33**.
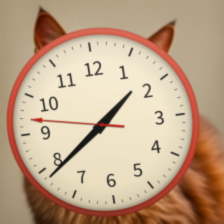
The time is **1:38:47**
